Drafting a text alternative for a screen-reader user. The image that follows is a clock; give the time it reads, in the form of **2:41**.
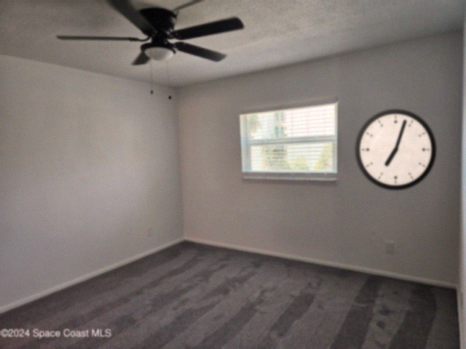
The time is **7:03**
